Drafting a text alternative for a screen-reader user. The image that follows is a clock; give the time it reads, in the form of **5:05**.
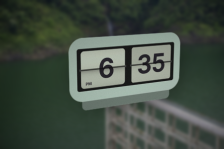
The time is **6:35**
